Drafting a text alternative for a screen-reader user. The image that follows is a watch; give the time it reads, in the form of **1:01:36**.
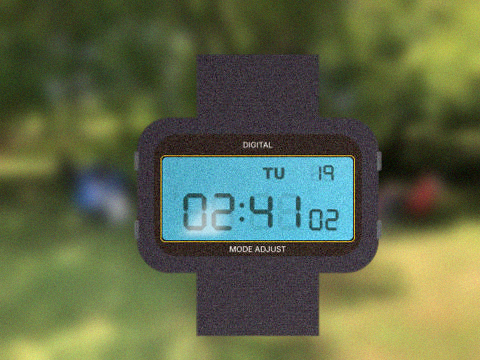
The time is **2:41:02**
